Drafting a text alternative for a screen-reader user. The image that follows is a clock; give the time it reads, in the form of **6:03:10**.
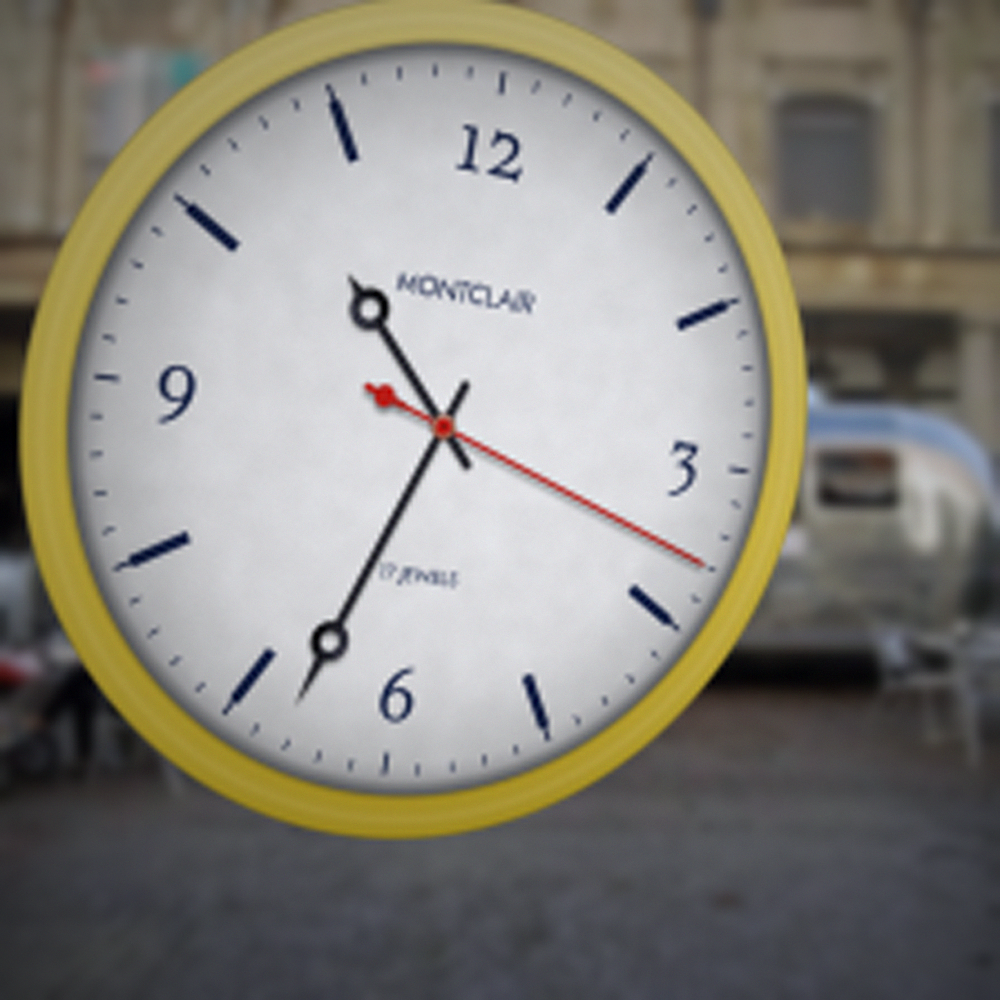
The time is **10:33:18**
